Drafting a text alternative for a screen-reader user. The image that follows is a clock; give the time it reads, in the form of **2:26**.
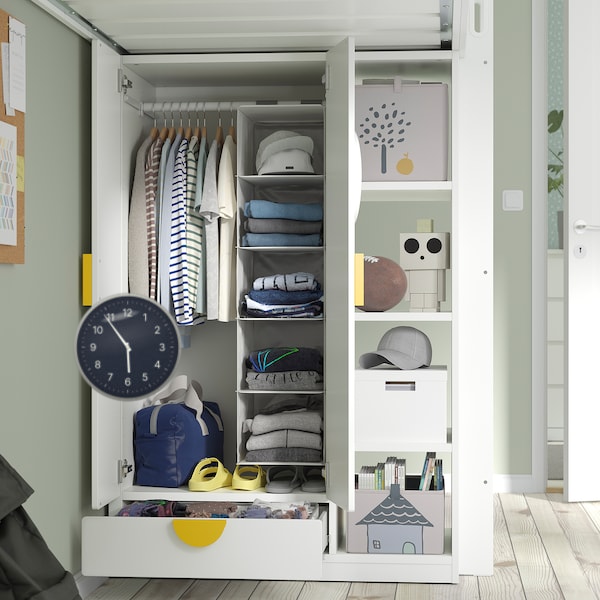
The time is **5:54**
